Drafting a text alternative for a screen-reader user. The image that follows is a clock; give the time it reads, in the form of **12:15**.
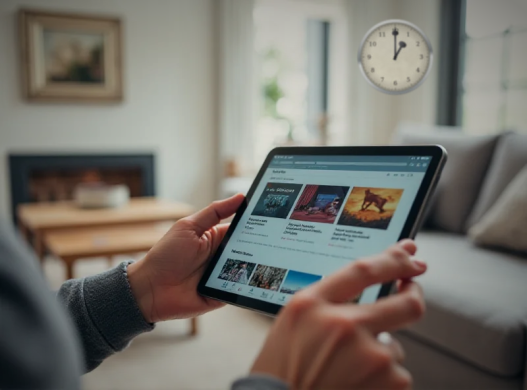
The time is **1:00**
